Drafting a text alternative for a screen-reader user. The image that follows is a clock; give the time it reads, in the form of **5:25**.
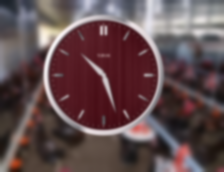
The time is **10:27**
